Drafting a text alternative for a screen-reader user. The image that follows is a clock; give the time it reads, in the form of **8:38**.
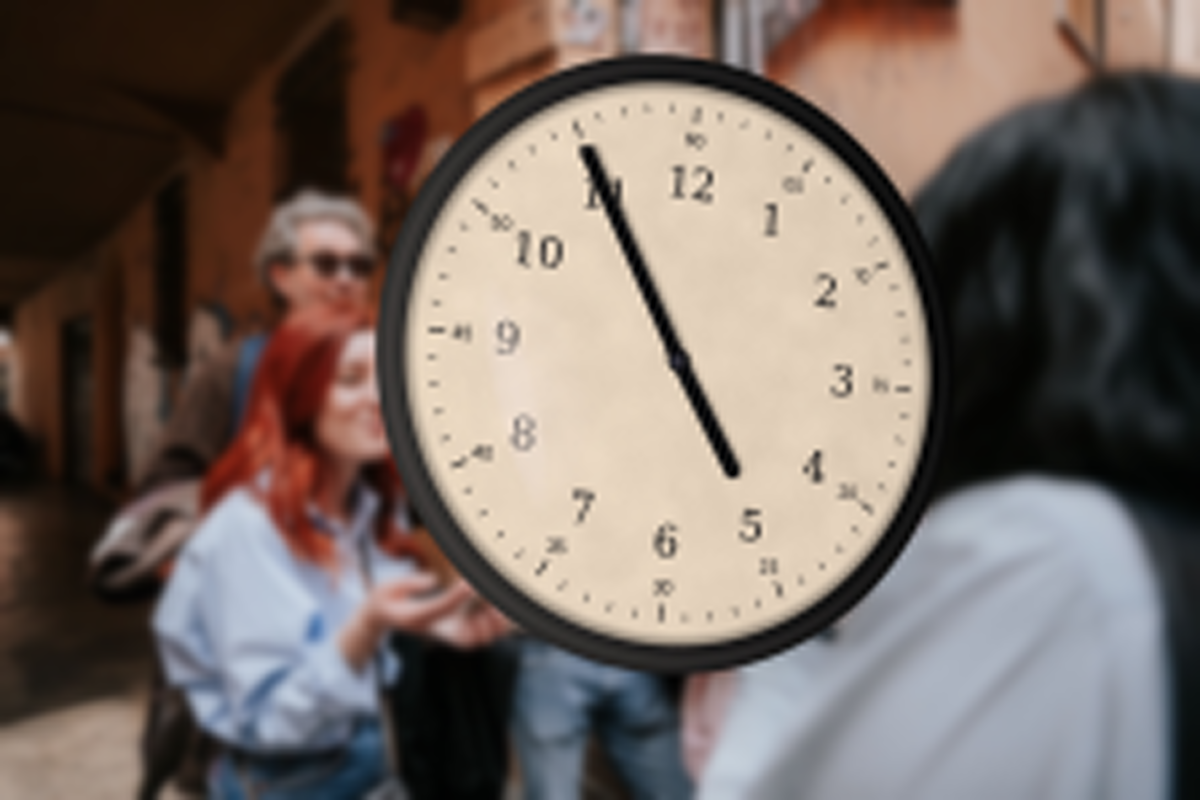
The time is **4:55**
